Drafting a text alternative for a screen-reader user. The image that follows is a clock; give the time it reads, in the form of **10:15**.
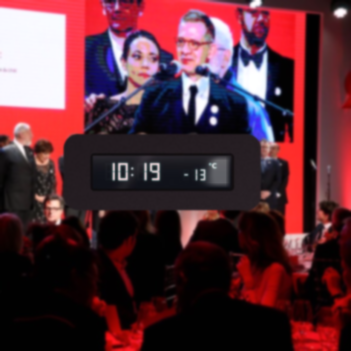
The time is **10:19**
